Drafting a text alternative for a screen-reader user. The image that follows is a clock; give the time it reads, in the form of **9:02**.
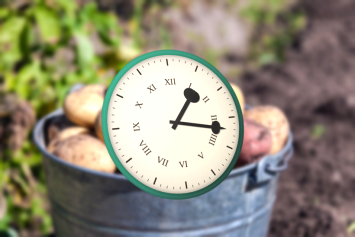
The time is **1:17**
